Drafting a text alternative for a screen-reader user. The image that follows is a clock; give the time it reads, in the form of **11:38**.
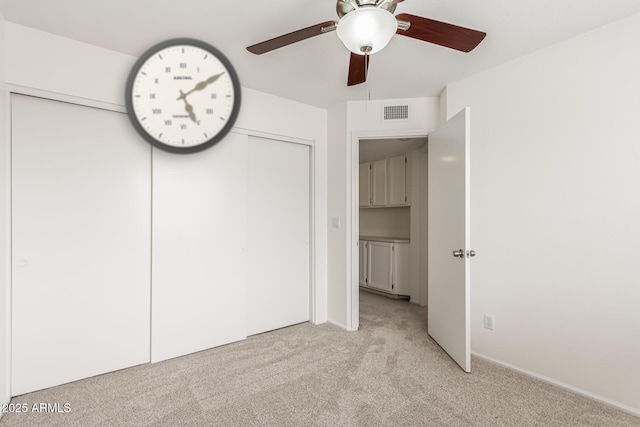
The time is **5:10**
